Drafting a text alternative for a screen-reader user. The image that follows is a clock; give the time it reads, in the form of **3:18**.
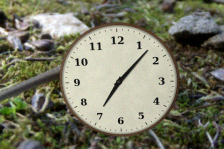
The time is **7:07**
